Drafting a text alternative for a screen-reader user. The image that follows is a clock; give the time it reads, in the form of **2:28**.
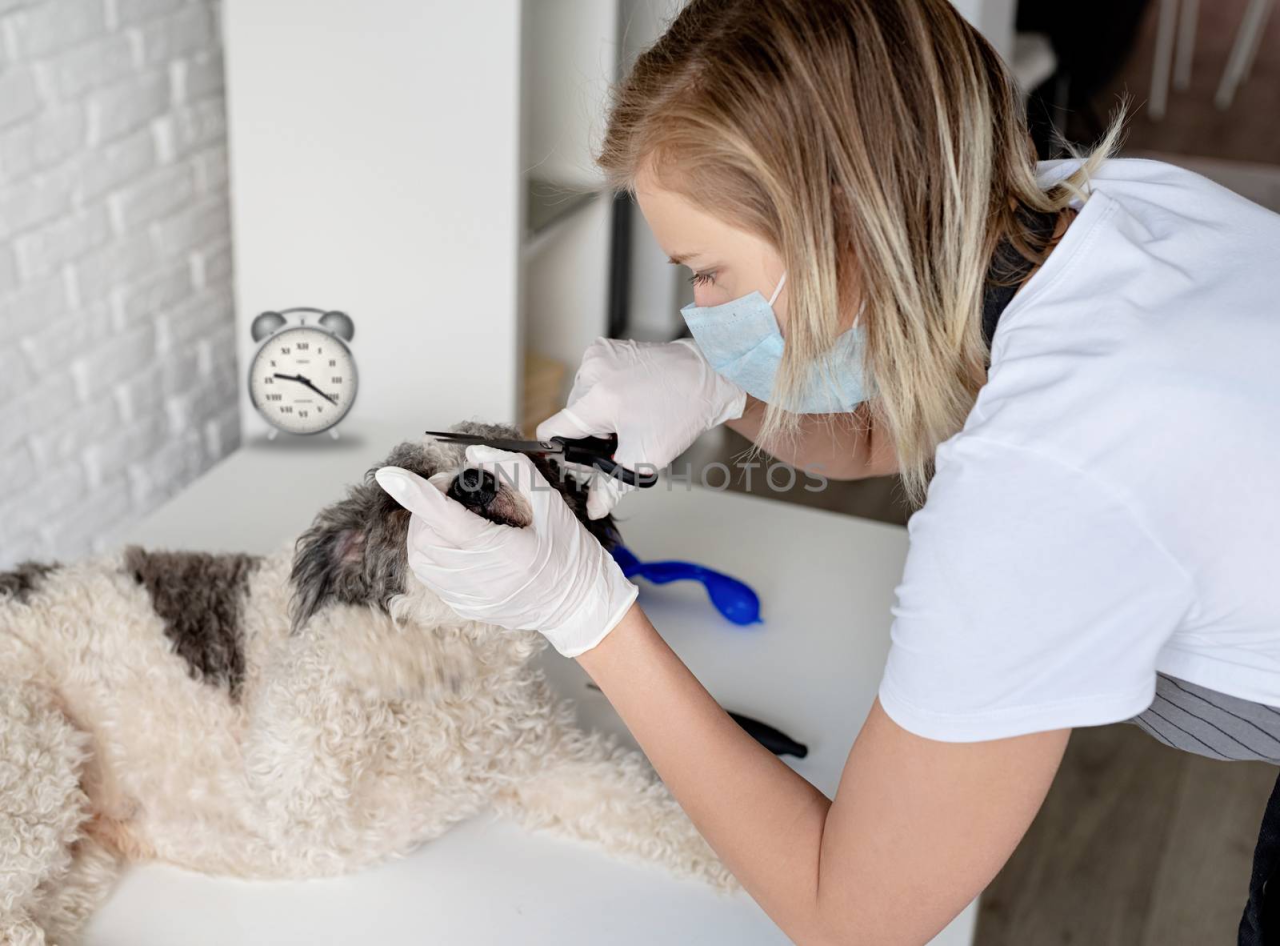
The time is **9:21**
